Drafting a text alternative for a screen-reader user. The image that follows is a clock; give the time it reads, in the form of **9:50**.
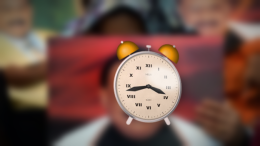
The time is **3:43**
